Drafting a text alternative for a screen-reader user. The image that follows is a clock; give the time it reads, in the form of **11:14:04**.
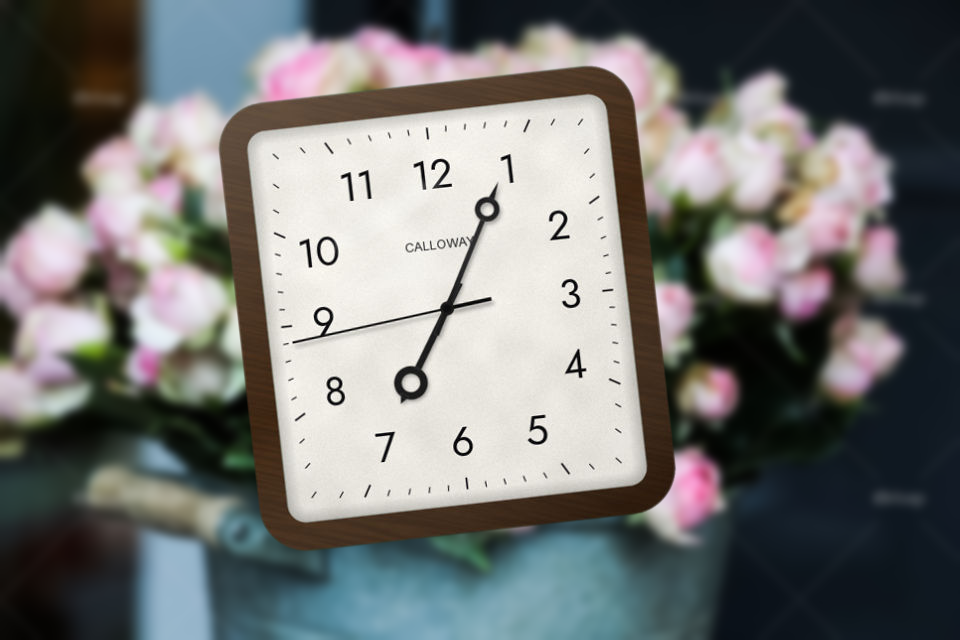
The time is **7:04:44**
